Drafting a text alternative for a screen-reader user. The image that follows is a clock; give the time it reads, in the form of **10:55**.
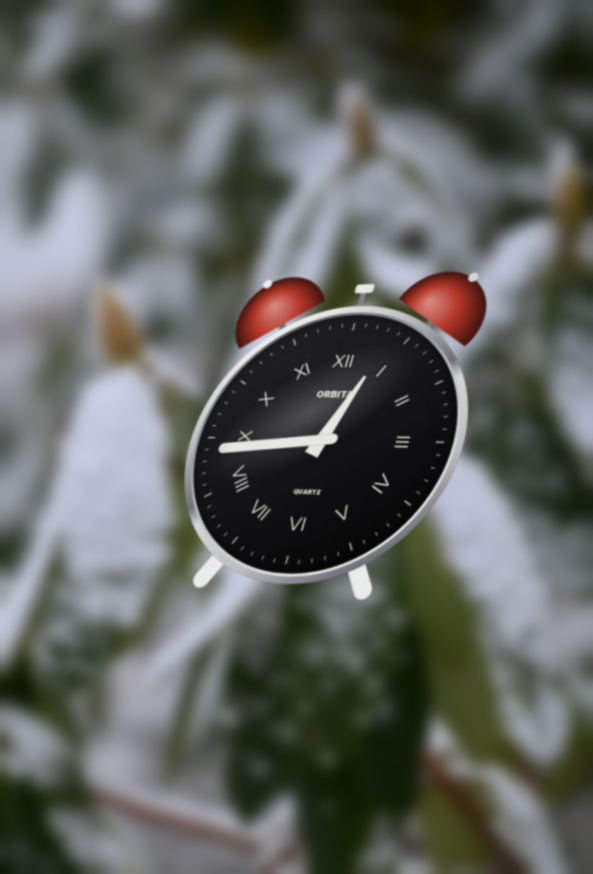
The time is **12:44**
